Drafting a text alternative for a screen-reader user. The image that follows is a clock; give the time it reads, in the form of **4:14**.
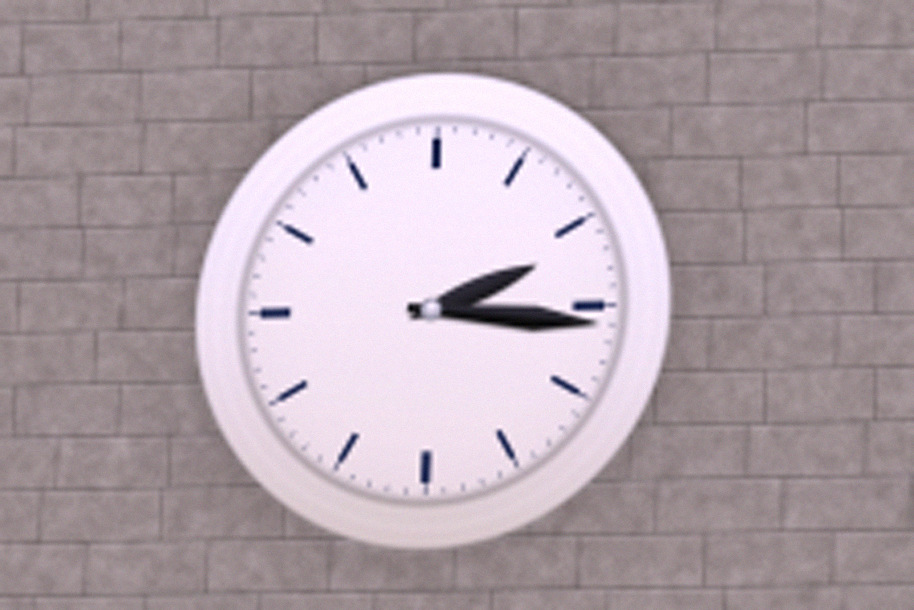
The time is **2:16**
